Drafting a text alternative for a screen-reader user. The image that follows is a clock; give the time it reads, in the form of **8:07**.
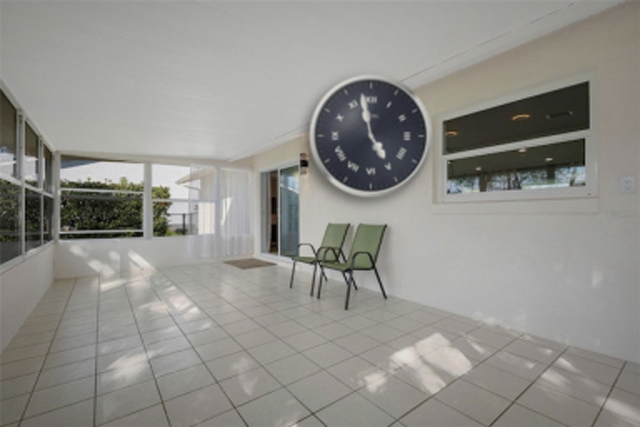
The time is **4:58**
